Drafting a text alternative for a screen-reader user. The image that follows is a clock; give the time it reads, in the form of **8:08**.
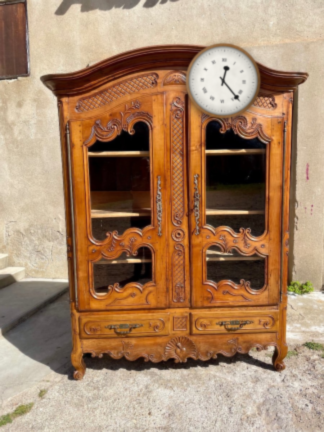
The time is **12:23**
